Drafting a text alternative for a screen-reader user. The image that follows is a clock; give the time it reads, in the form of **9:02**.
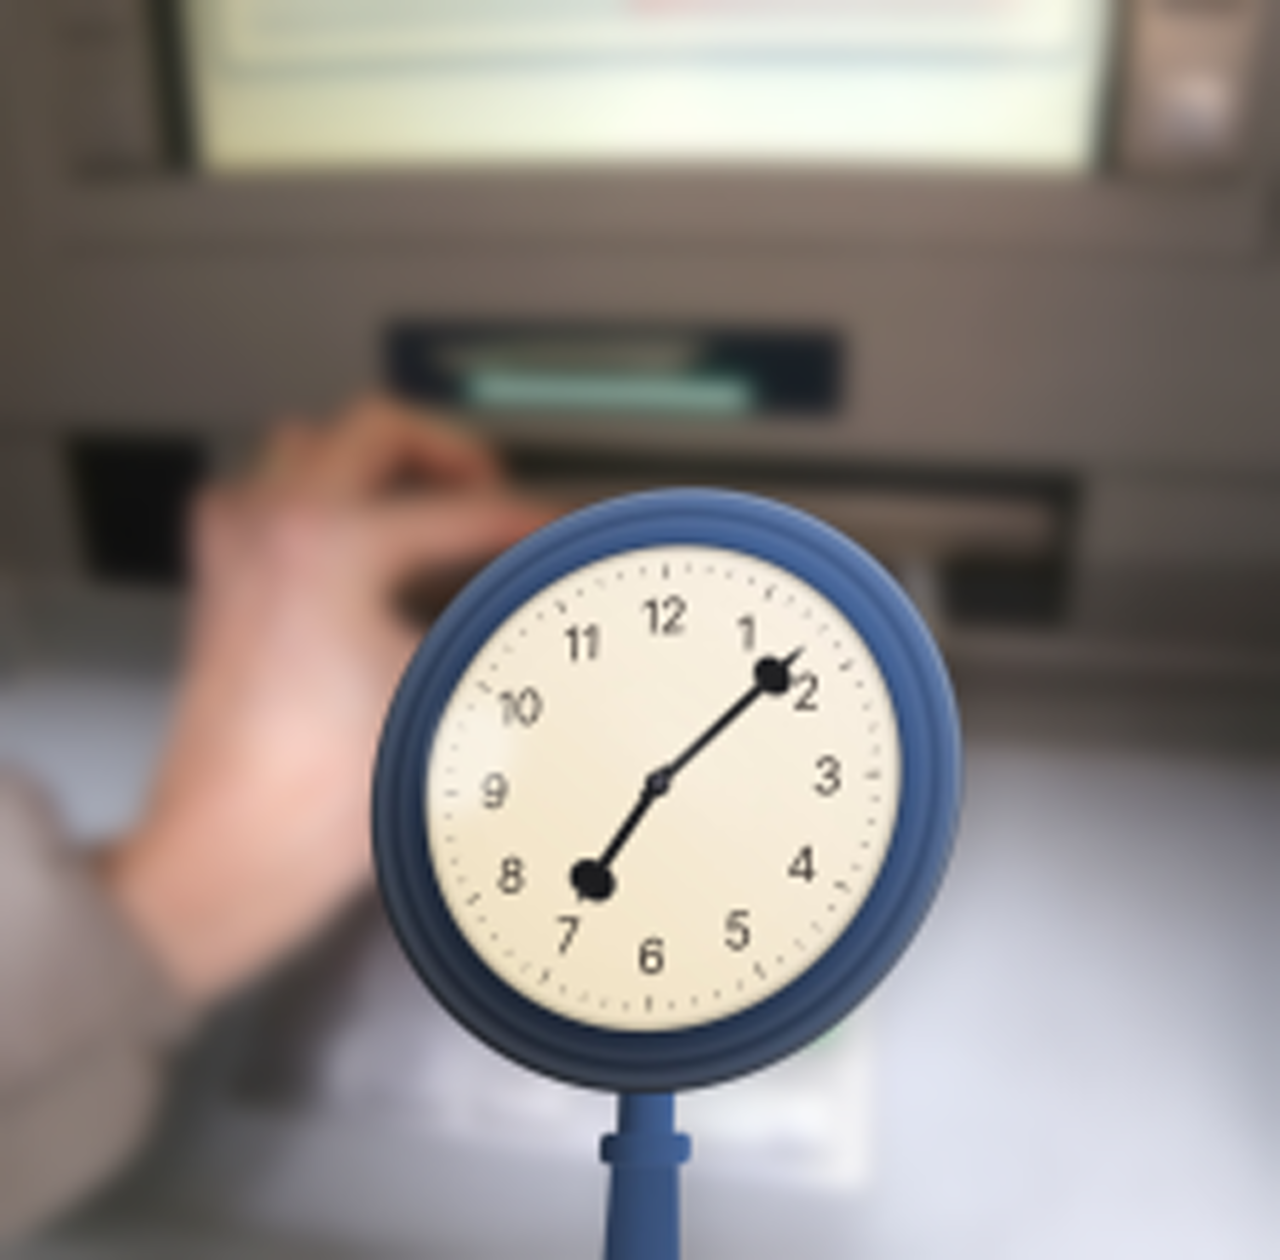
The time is **7:08**
